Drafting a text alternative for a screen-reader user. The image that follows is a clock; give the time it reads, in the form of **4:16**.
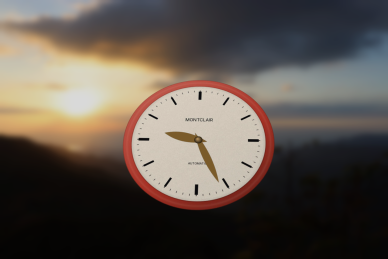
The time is **9:26**
